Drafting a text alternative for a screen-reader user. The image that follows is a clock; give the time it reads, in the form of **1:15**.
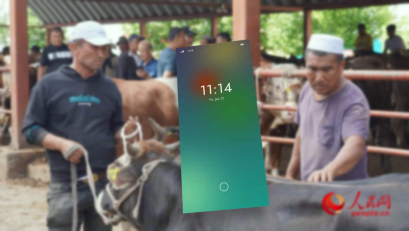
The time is **11:14**
